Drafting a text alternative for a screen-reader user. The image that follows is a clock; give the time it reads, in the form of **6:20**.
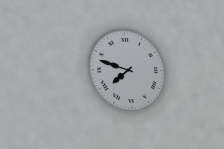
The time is **7:48**
